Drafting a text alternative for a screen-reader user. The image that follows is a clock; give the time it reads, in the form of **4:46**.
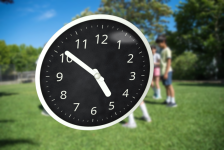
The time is **4:51**
